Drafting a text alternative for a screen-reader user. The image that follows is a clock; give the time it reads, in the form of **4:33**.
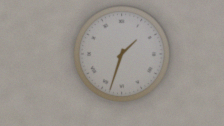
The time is **1:33**
